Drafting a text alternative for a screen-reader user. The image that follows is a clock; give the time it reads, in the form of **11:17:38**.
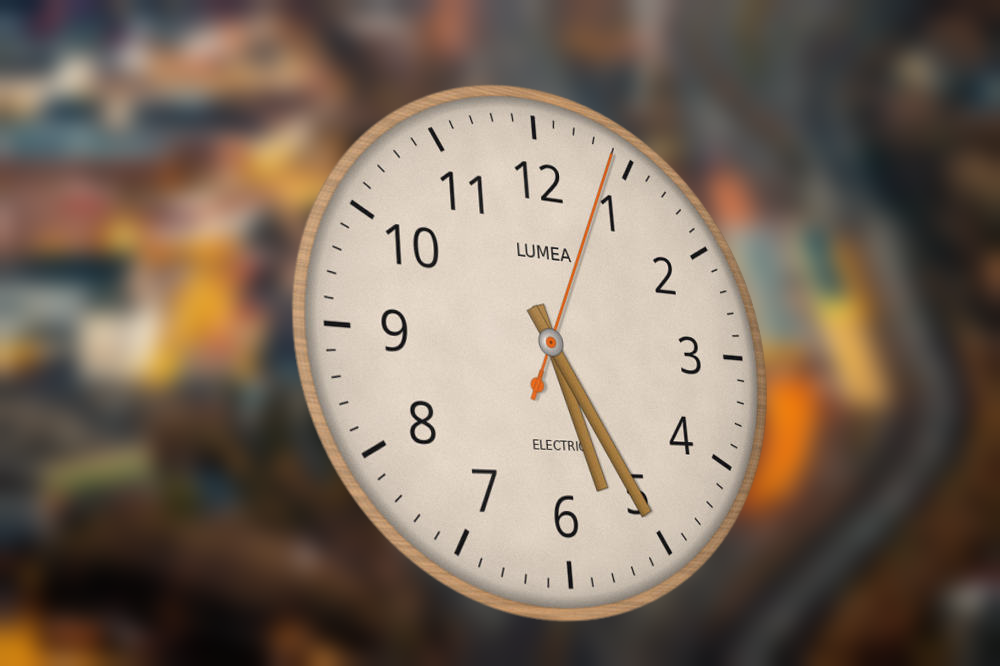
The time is **5:25:04**
